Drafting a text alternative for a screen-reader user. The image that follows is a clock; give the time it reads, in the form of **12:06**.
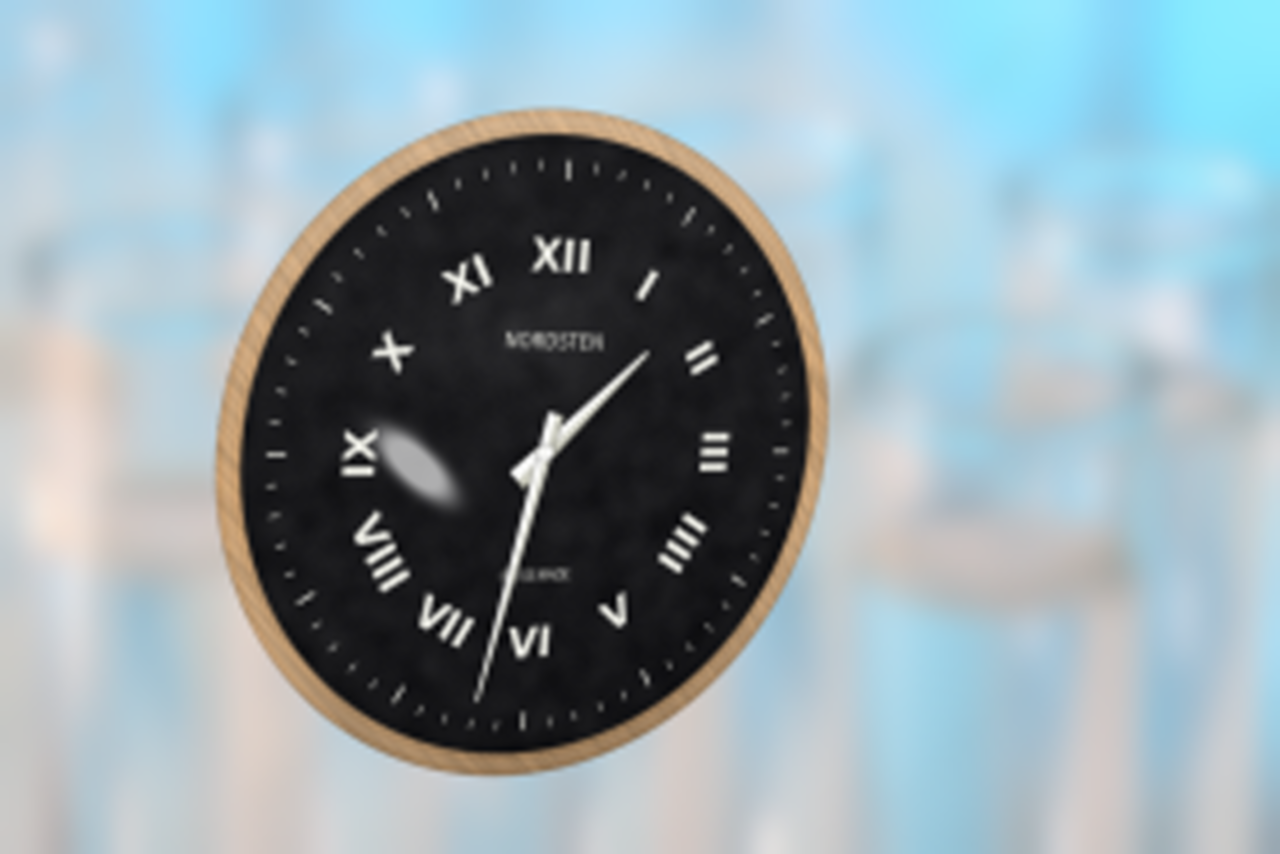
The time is **1:32**
